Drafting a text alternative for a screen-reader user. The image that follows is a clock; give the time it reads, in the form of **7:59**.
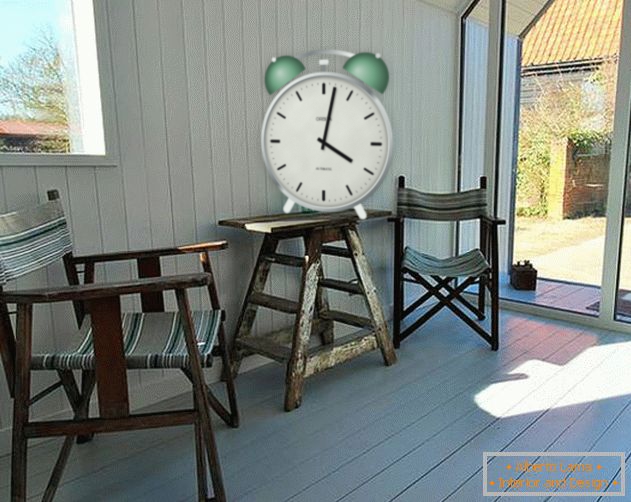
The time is **4:02**
